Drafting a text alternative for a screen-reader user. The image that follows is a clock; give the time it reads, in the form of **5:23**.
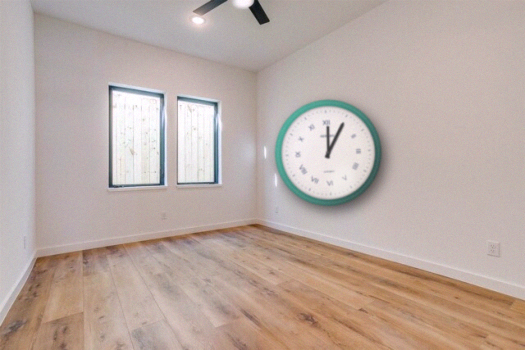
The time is **12:05**
